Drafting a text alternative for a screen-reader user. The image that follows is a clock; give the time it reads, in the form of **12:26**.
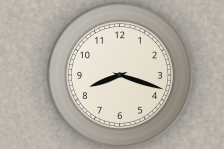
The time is **8:18**
